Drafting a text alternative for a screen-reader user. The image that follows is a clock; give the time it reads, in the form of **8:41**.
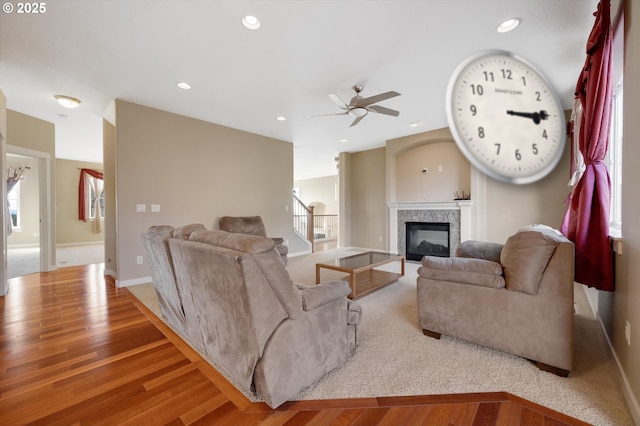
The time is **3:15**
